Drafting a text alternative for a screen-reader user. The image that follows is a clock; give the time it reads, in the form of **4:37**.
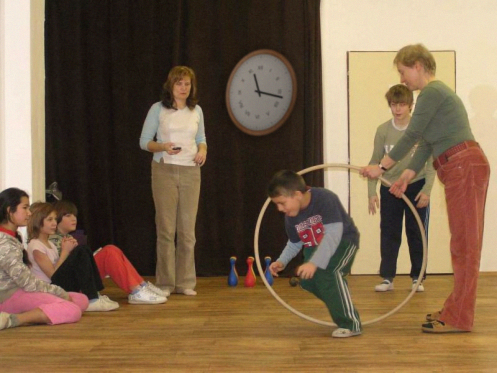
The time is **11:17**
